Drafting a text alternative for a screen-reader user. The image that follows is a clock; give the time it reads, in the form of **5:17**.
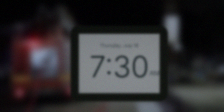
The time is **7:30**
